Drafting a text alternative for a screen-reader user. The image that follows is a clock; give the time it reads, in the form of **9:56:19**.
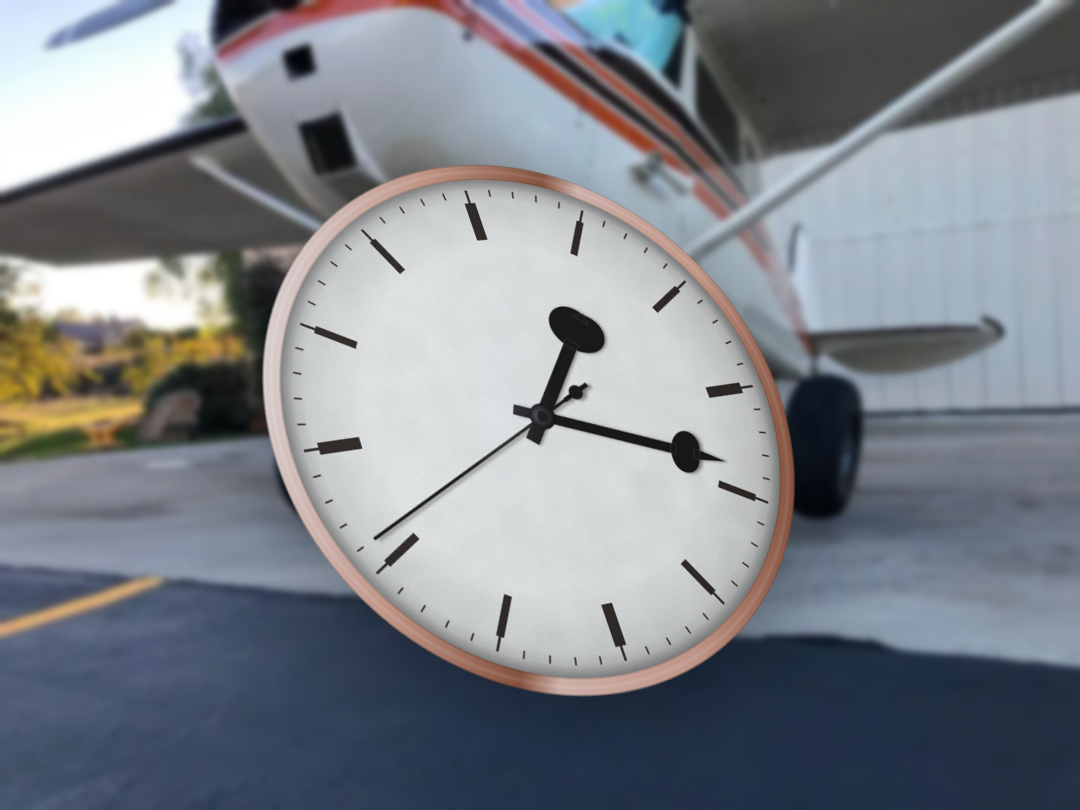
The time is **1:18:41**
